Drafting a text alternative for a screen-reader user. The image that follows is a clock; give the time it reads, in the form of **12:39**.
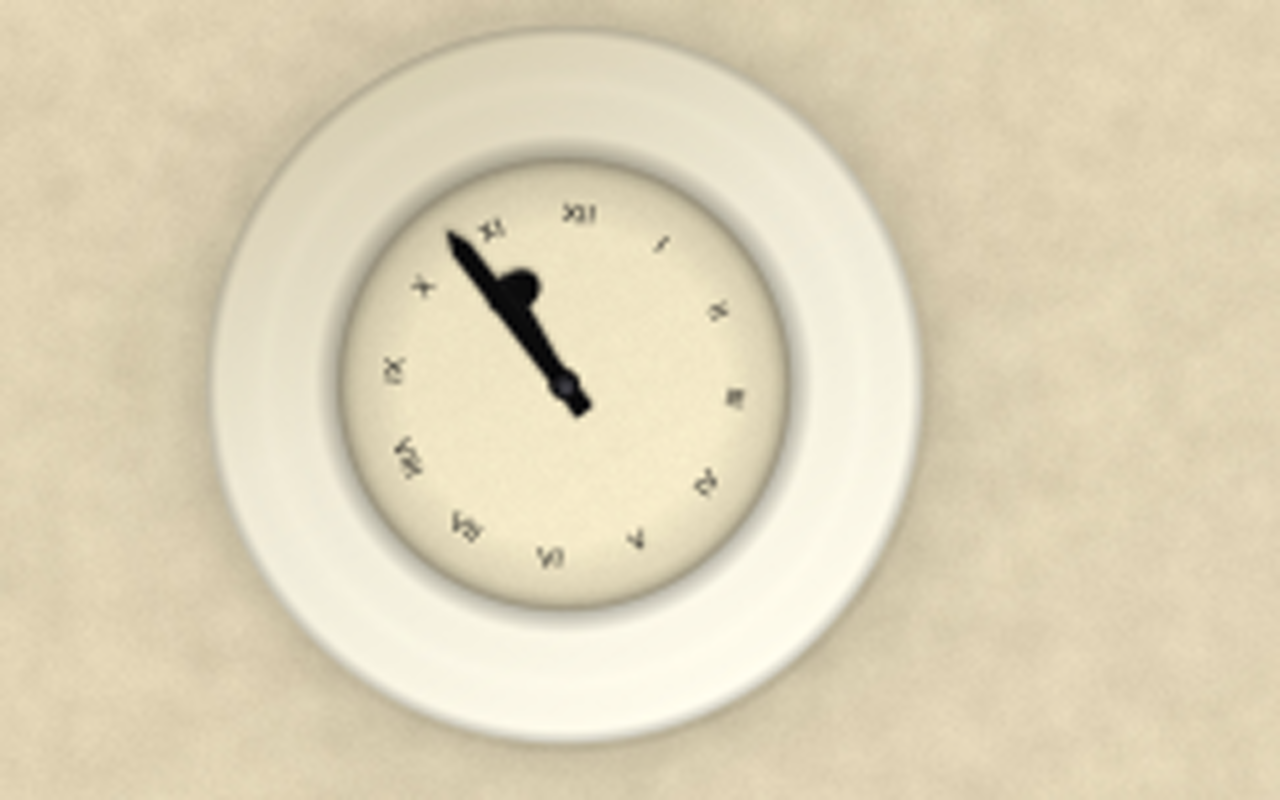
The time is **10:53**
